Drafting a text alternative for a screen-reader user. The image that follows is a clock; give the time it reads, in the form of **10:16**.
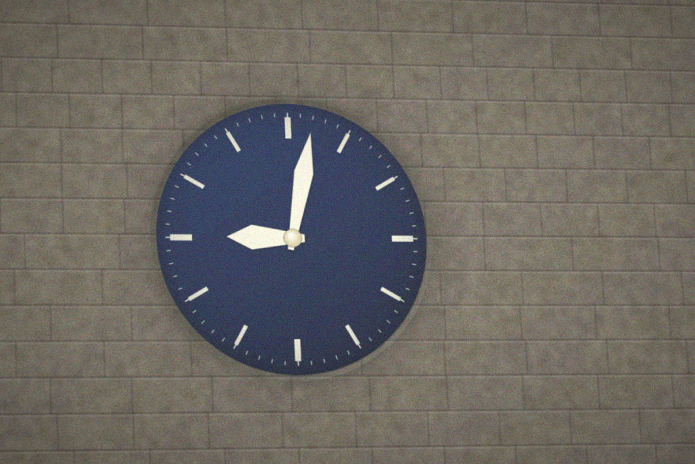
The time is **9:02**
